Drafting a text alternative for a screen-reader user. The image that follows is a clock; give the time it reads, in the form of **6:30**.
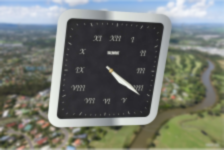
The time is **4:21**
